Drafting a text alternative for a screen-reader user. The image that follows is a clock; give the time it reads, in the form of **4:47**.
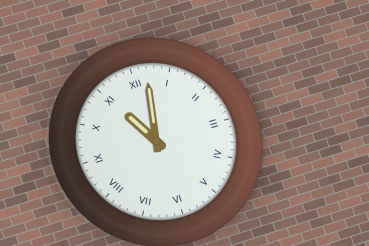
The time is **11:02**
